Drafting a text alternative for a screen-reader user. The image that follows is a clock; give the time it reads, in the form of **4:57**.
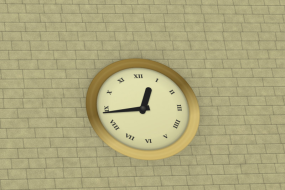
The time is **12:44**
